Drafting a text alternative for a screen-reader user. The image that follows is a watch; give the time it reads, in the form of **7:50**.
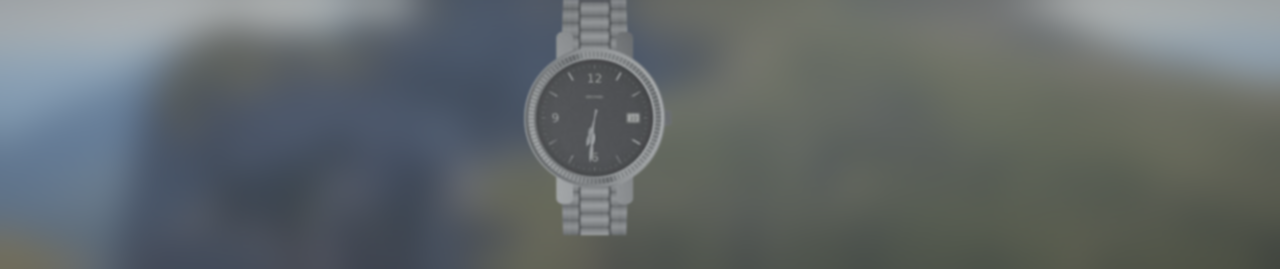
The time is **6:31**
